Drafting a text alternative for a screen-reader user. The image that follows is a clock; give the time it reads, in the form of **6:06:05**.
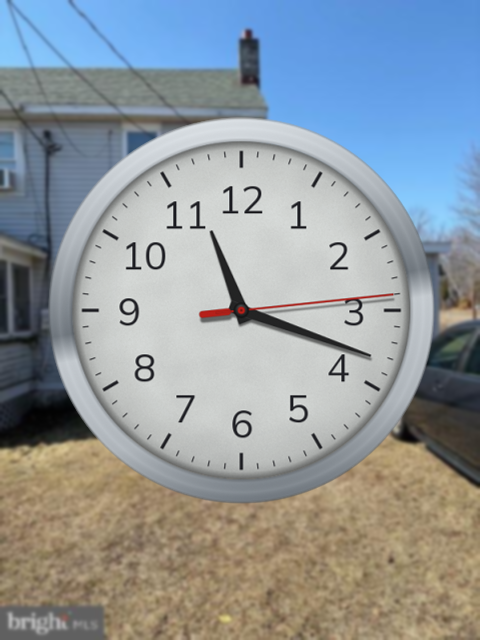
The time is **11:18:14**
